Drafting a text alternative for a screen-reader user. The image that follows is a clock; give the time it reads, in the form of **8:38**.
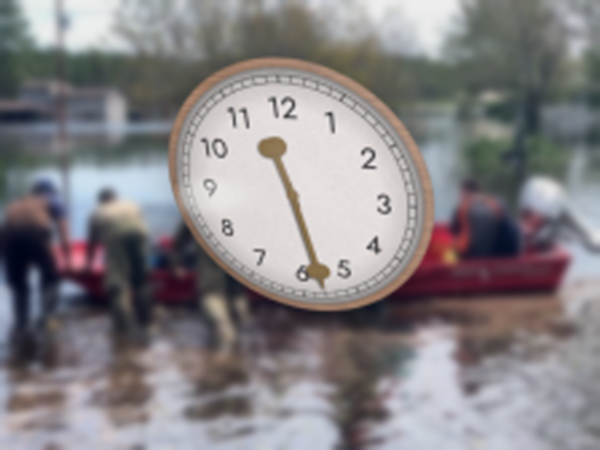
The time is **11:28**
